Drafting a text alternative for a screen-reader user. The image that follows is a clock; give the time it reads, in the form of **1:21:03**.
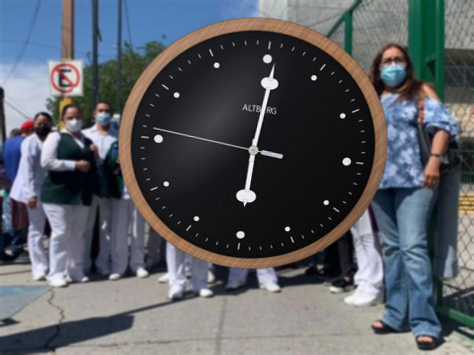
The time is **6:00:46**
